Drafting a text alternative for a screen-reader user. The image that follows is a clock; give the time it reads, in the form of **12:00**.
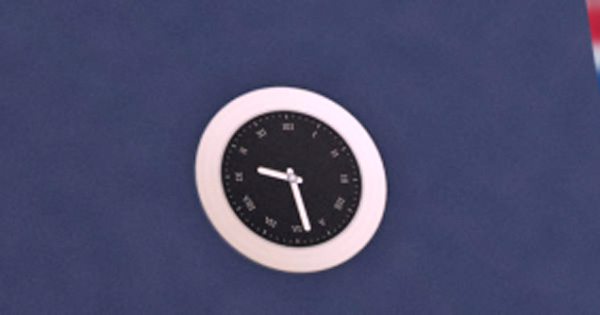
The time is **9:28**
